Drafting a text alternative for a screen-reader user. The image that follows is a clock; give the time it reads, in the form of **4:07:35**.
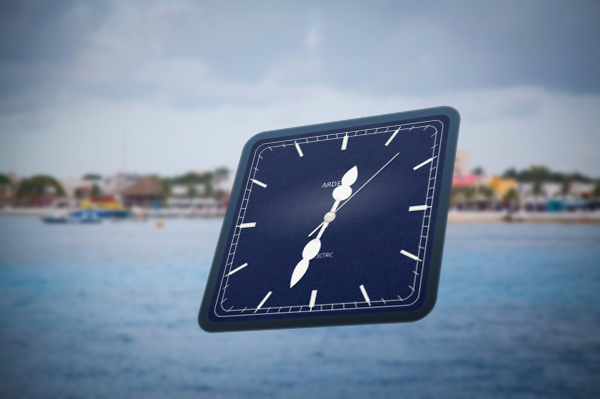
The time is **12:33:07**
